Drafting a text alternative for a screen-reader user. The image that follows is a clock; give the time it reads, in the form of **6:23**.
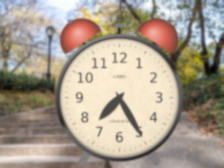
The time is **7:25**
